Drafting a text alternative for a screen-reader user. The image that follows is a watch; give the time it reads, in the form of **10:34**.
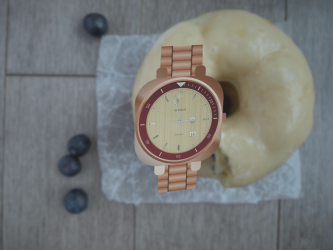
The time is **2:58**
